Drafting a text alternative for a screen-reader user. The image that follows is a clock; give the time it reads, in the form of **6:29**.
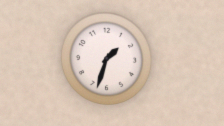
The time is **1:33**
